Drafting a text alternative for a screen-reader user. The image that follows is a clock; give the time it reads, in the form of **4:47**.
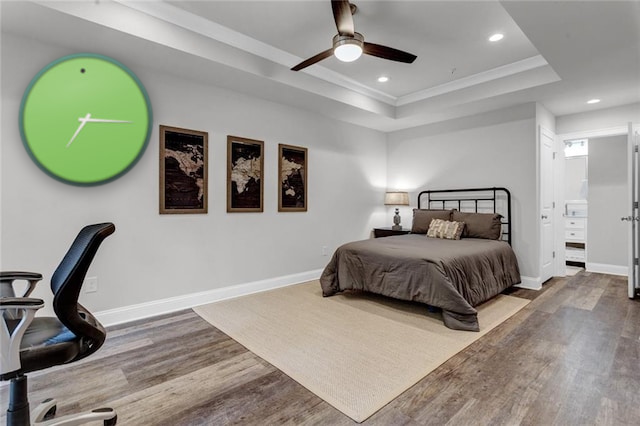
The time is **7:16**
